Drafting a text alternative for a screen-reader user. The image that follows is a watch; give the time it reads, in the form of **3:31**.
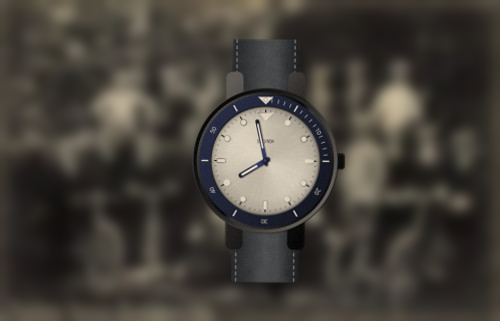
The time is **7:58**
